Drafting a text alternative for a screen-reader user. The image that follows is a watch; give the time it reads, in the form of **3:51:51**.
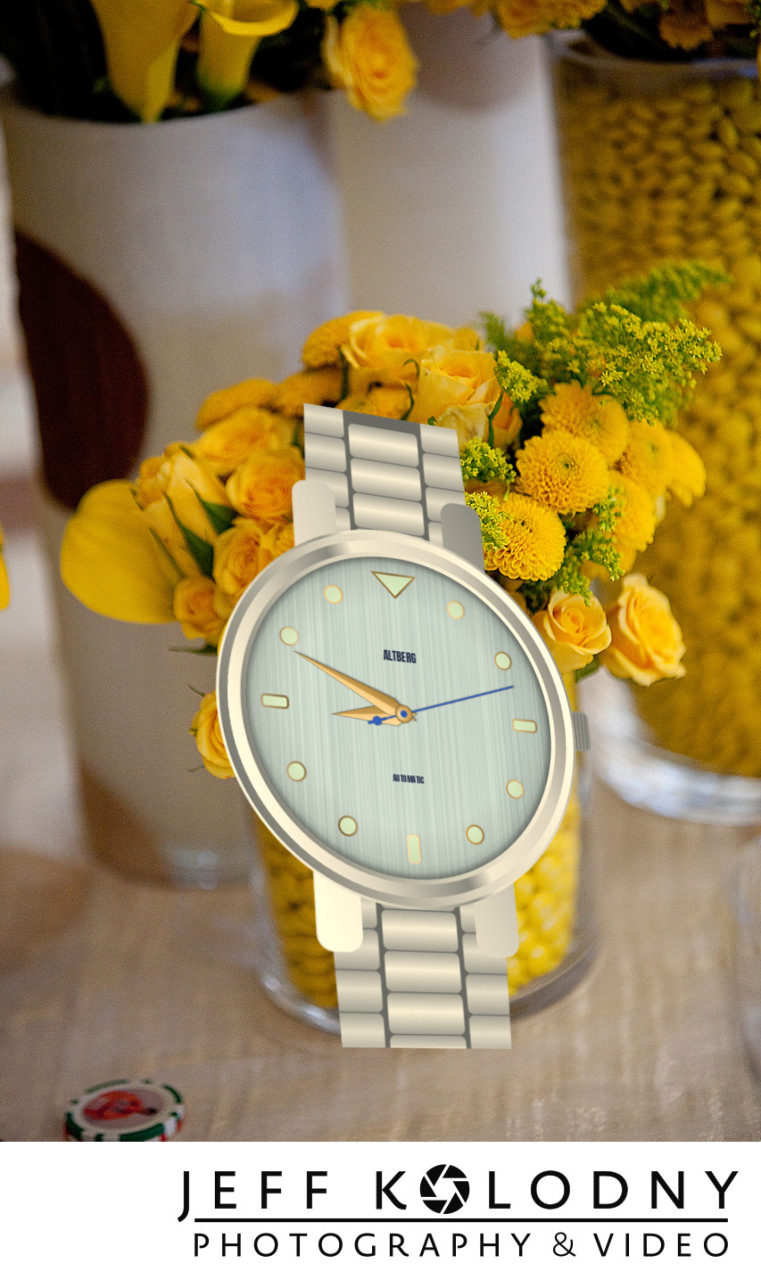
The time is **8:49:12**
